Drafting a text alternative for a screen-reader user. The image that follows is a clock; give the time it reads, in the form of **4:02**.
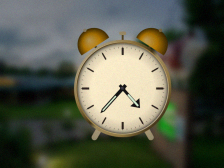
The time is **4:37**
